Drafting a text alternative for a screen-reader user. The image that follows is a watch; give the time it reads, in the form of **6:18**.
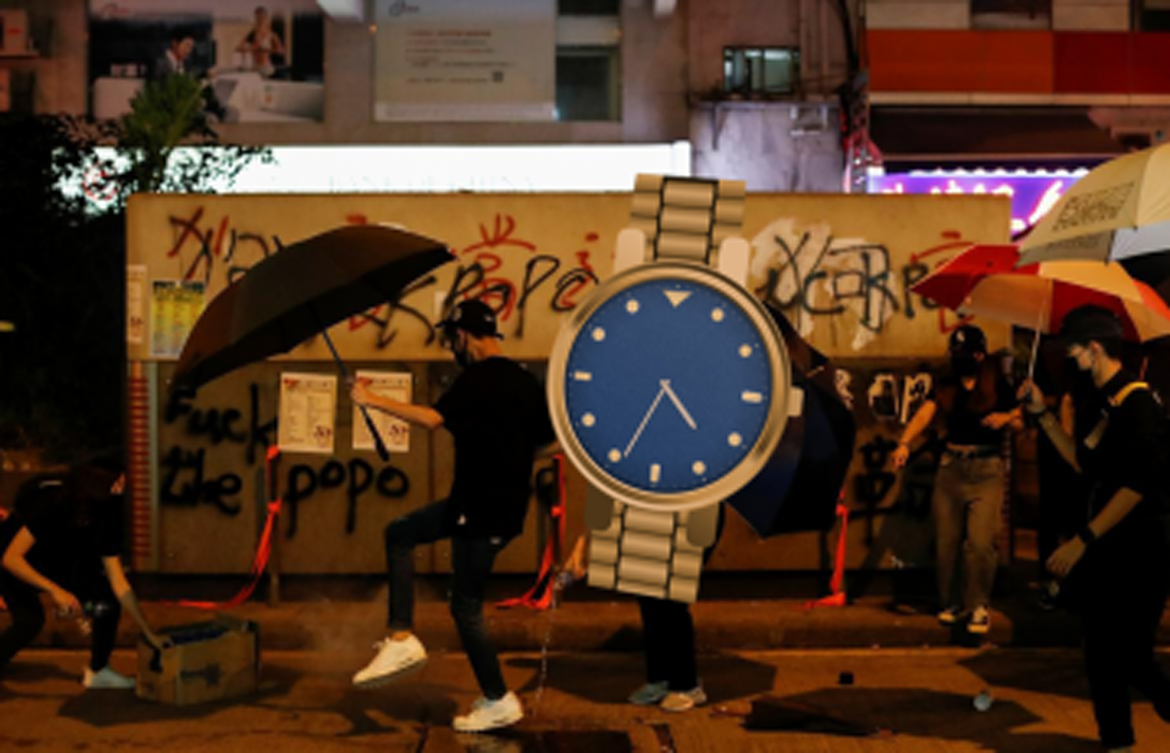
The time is **4:34**
